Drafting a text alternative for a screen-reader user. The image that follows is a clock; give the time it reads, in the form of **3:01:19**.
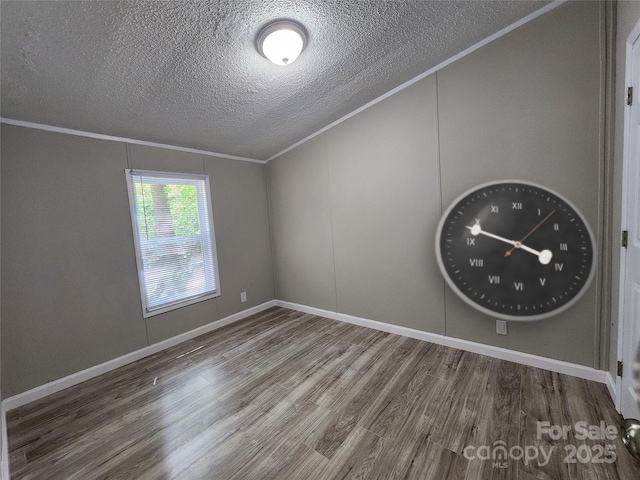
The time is **3:48:07**
